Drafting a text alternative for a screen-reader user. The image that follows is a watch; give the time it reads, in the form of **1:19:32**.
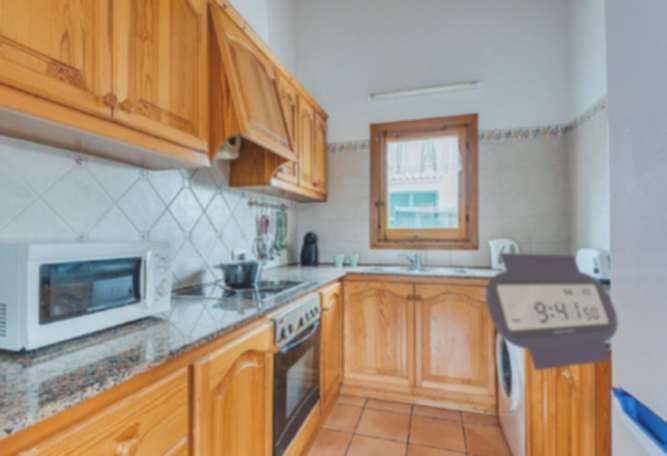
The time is **9:41:50**
